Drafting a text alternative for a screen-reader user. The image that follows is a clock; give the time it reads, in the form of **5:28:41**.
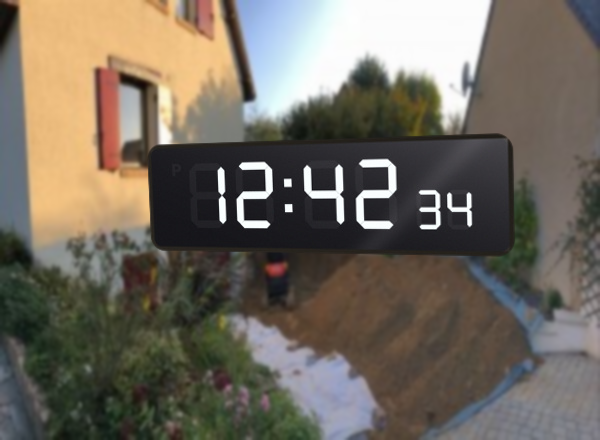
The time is **12:42:34**
